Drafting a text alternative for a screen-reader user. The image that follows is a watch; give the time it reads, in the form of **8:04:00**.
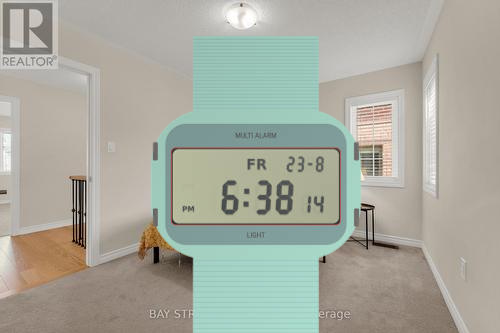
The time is **6:38:14**
